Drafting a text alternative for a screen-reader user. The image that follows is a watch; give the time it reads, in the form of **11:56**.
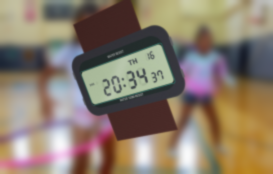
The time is **20:34**
